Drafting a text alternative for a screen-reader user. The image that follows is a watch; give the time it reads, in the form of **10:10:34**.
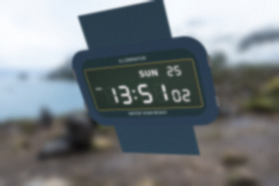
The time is **13:51:02**
